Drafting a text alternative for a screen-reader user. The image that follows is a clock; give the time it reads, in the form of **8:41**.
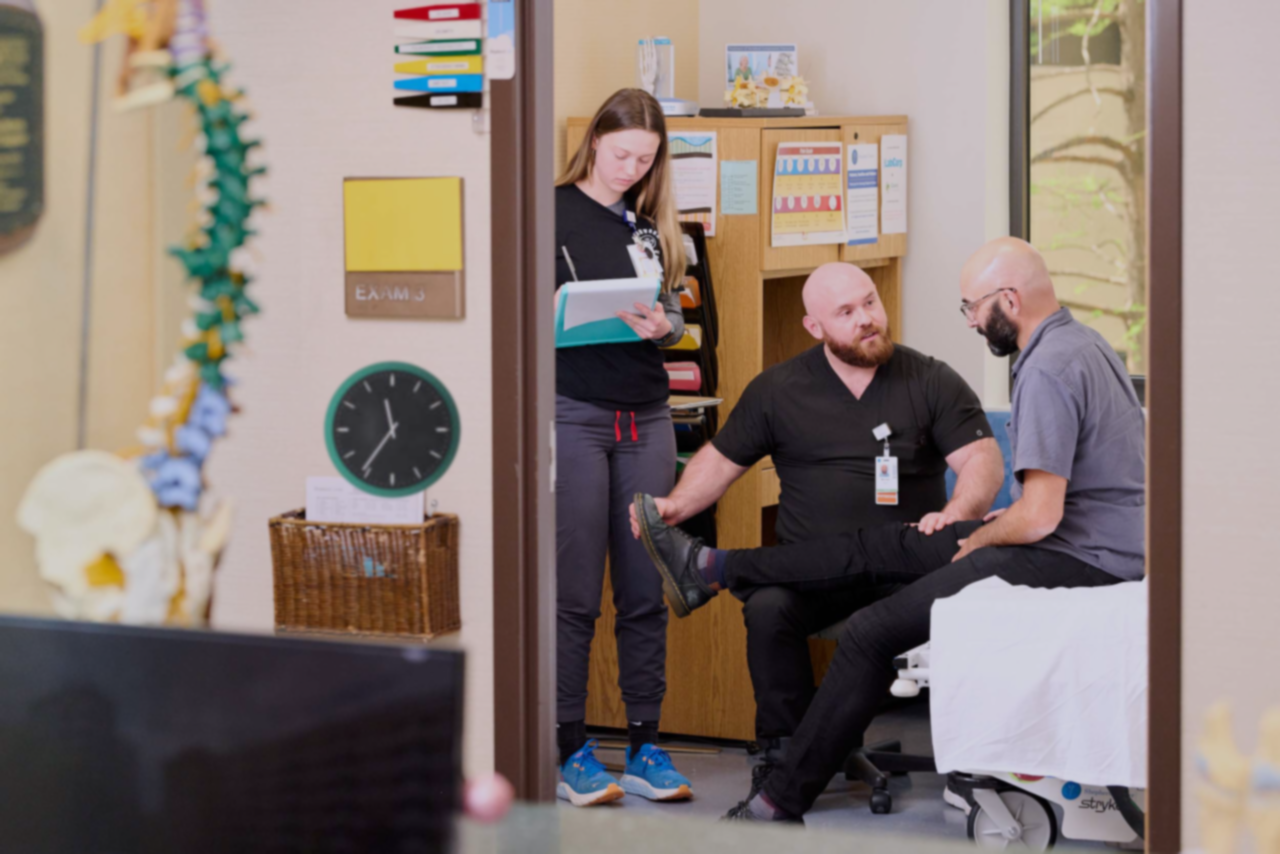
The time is **11:36**
